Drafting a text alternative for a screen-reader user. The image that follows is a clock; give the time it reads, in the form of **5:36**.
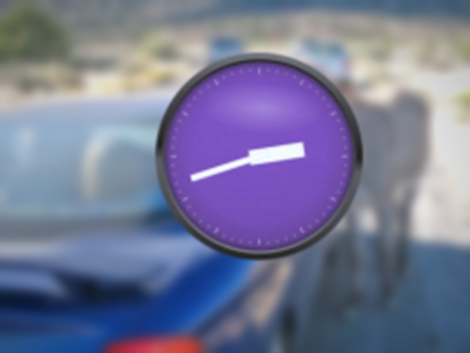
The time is **2:42**
